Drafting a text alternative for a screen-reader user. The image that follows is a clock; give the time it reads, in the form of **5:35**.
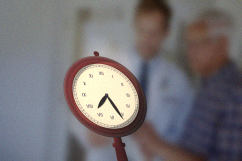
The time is **7:26**
